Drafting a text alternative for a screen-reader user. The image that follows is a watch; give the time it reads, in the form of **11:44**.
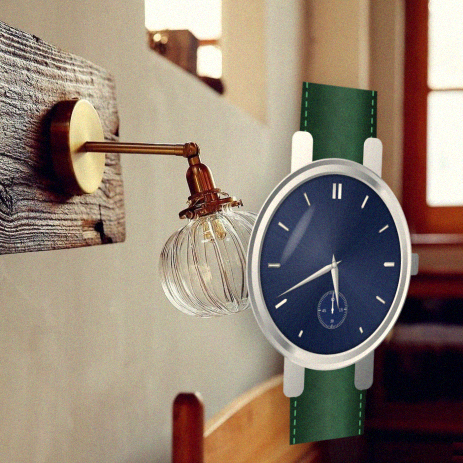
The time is **5:41**
